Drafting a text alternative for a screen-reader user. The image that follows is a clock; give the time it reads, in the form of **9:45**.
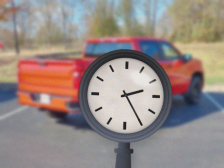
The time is **2:25**
